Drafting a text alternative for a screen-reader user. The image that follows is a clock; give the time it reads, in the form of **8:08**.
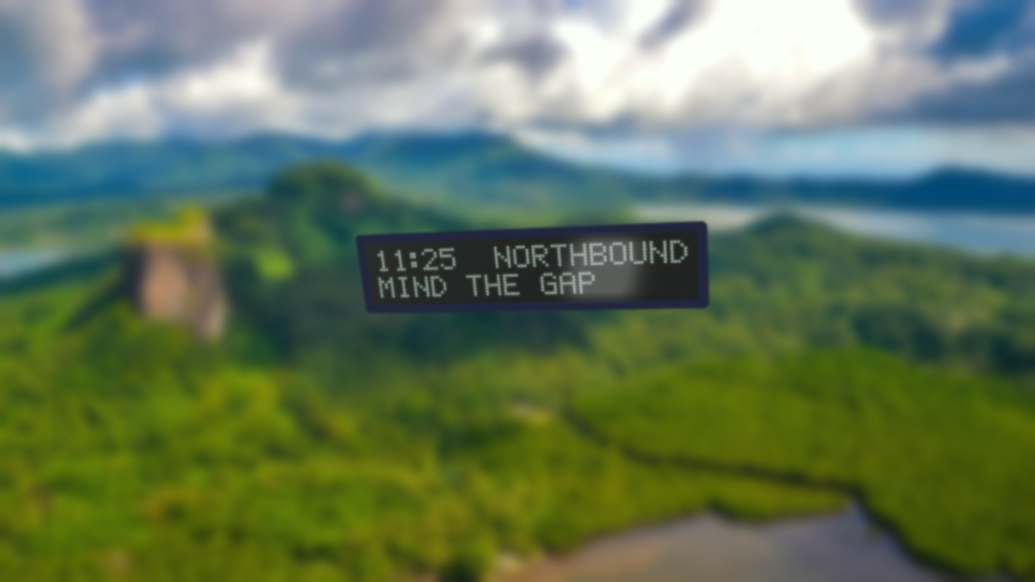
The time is **11:25**
